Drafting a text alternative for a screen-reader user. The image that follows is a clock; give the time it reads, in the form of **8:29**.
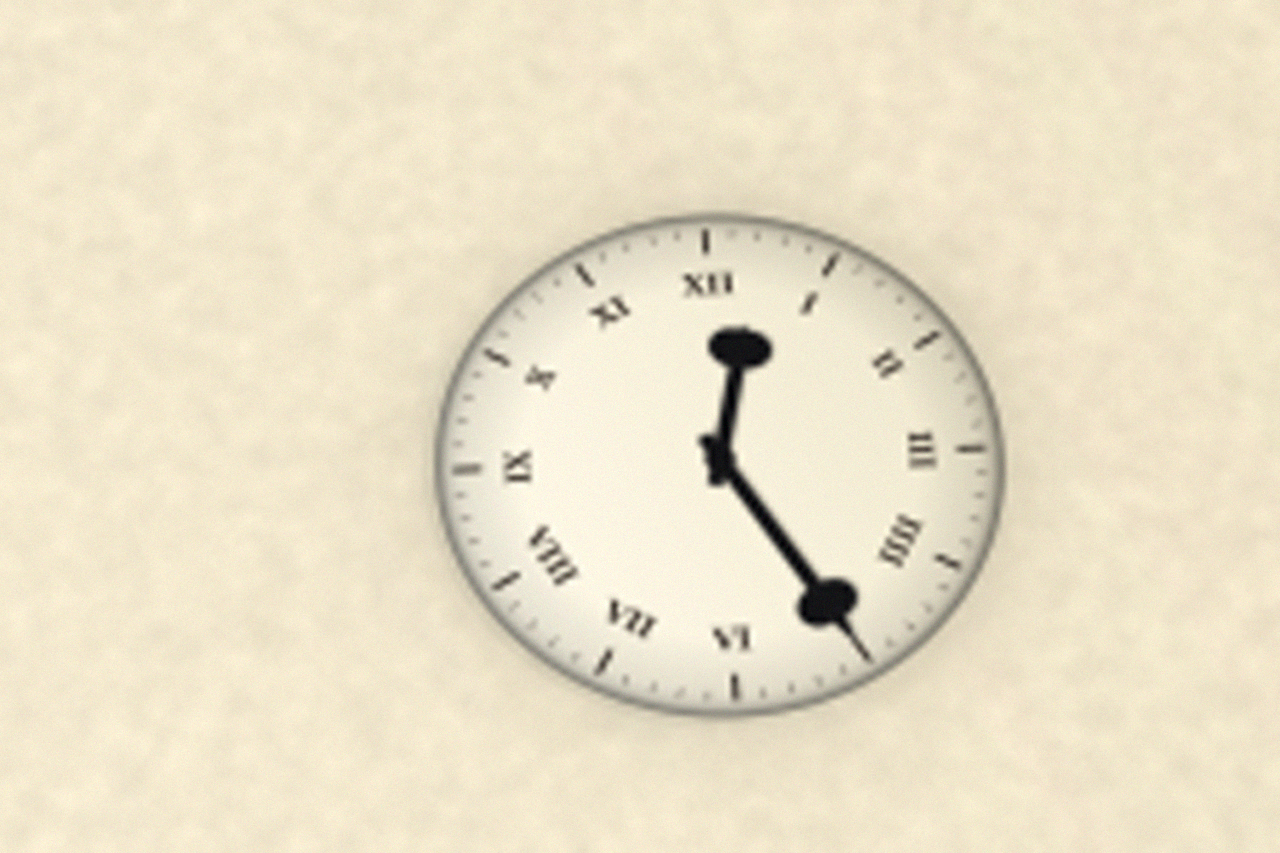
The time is **12:25**
